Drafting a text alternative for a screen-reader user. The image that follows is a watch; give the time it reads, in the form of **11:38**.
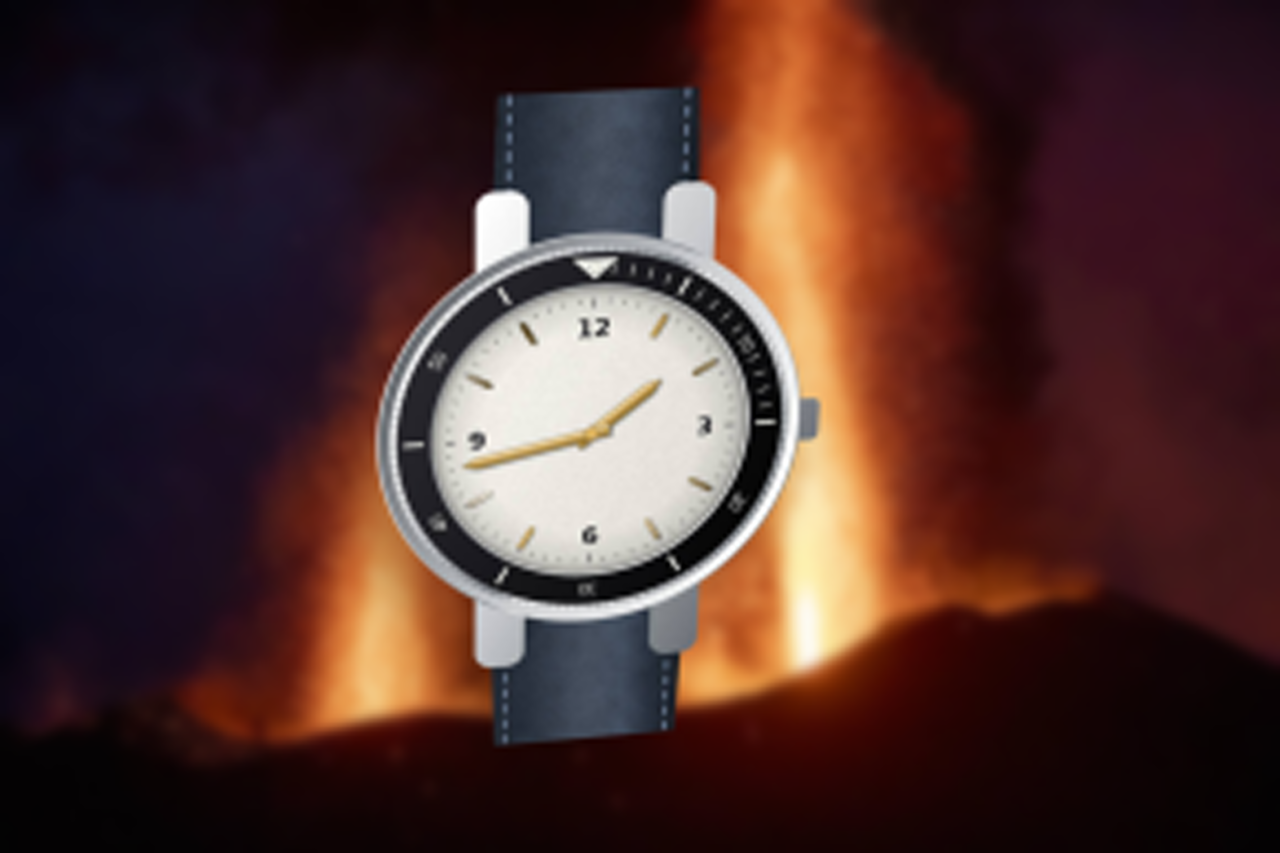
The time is **1:43**
